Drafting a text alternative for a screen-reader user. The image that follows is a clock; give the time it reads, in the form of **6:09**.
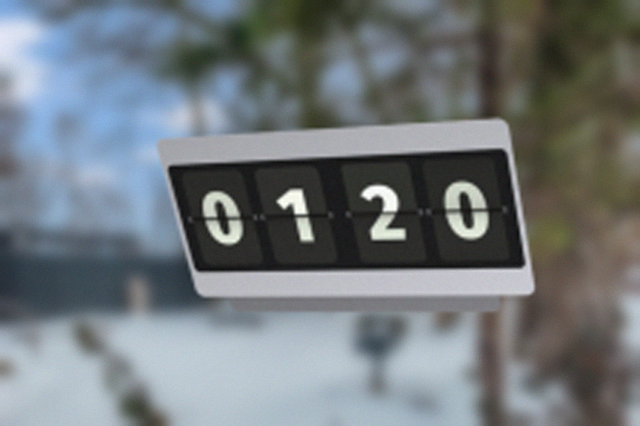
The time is **1:20**
